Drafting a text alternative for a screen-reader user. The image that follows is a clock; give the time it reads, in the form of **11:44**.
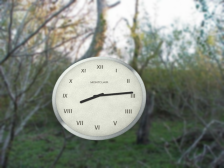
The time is **8:14**
